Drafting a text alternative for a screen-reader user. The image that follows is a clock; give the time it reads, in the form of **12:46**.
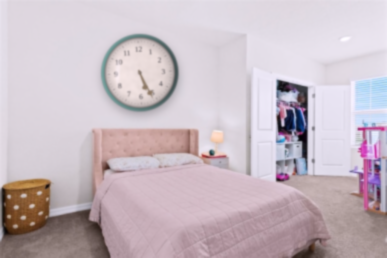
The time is **5:26**
